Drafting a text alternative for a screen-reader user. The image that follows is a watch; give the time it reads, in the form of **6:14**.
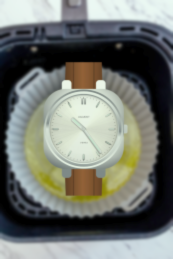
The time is **10:24**
